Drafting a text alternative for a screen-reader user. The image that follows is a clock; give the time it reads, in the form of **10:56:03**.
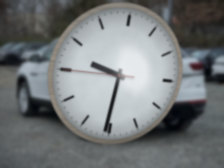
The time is **9:30:45**
